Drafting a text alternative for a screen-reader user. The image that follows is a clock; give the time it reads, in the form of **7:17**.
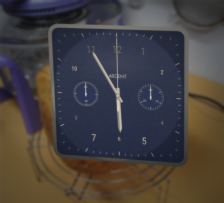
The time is **5:55**
